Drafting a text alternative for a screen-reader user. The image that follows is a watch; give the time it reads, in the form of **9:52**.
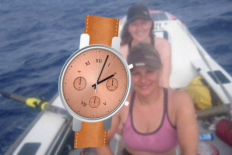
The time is **2:03**
